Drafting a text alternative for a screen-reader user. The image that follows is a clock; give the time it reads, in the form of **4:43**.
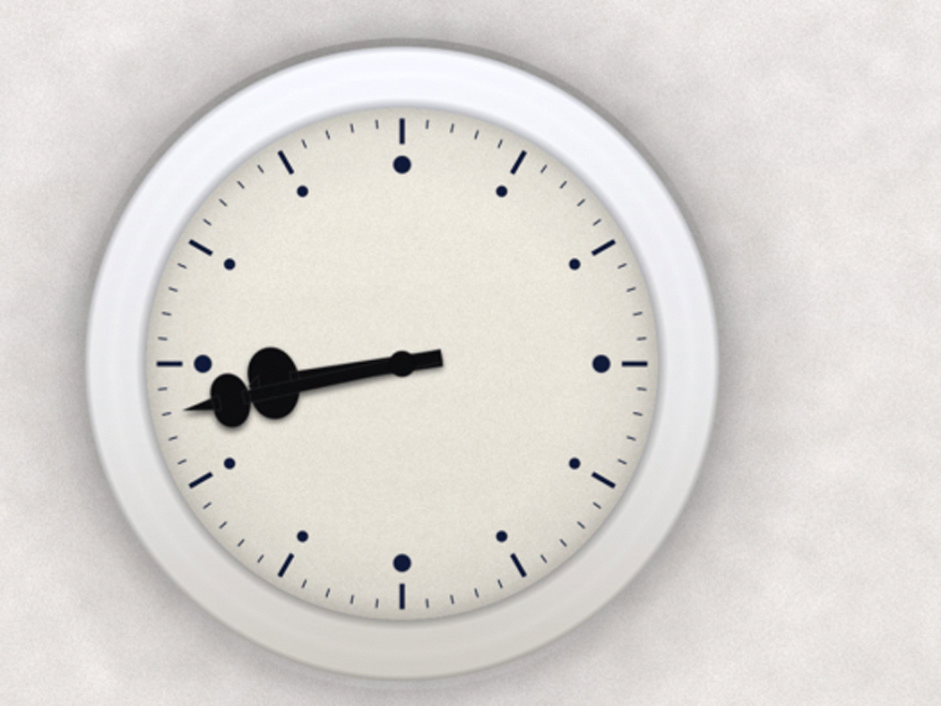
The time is **8:43**
